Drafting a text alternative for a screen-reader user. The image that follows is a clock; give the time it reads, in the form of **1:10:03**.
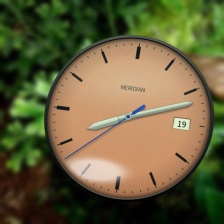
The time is **8:11:38**
